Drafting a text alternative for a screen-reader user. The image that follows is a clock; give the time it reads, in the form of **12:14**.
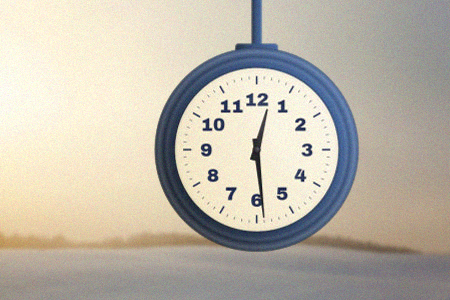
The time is **12:29**
